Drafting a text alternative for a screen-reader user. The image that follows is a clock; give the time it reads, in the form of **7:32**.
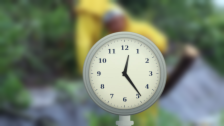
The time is **12:24**
